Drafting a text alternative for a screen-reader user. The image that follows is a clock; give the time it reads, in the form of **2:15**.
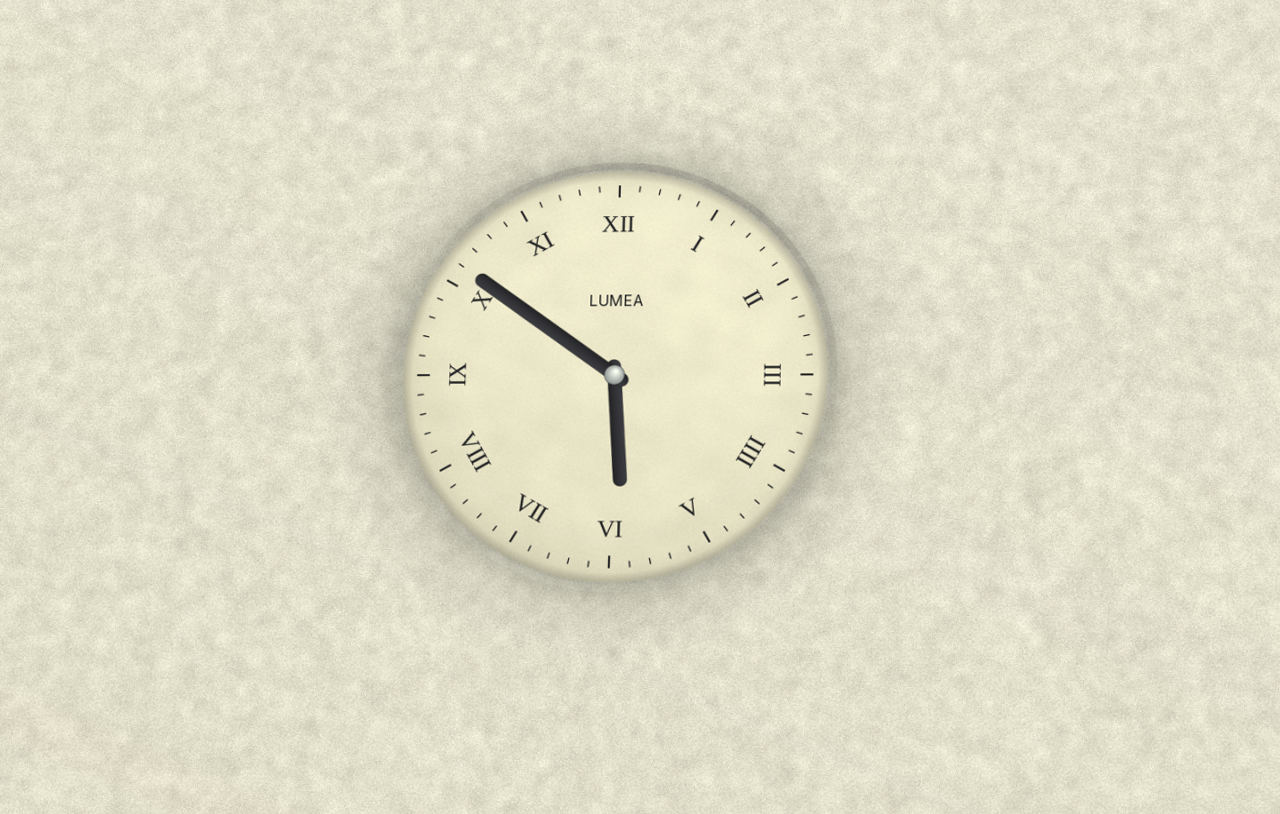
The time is **5:51**
